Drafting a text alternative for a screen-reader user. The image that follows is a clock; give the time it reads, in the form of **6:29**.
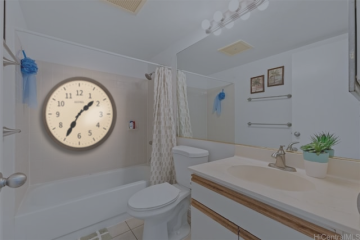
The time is **1:35**
